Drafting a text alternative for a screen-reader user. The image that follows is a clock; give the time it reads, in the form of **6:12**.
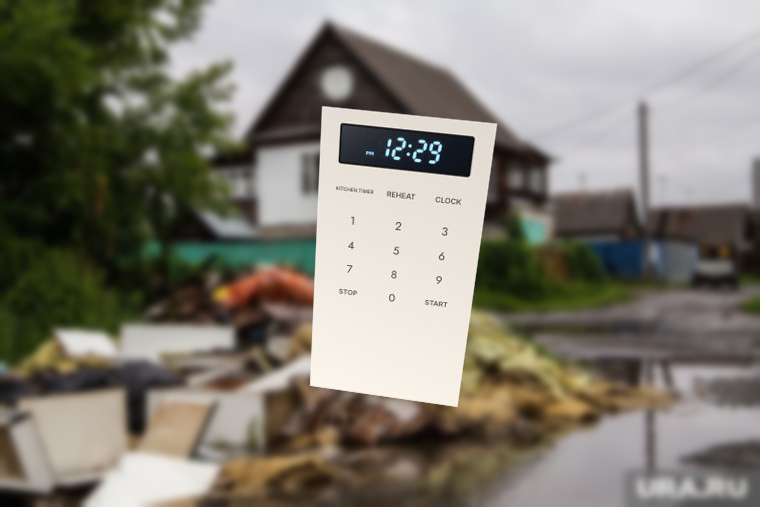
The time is **12:29**
